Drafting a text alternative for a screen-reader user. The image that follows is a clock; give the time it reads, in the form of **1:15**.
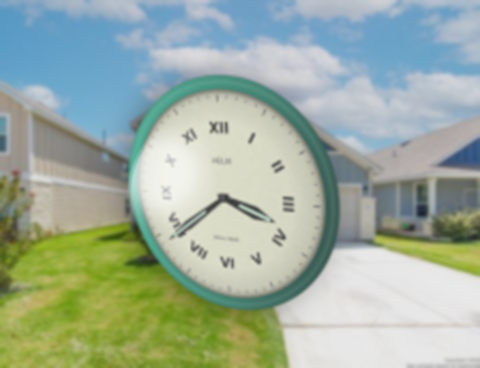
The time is **3:39**
